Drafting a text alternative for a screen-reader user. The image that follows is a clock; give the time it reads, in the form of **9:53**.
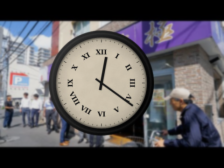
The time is **12:21**
